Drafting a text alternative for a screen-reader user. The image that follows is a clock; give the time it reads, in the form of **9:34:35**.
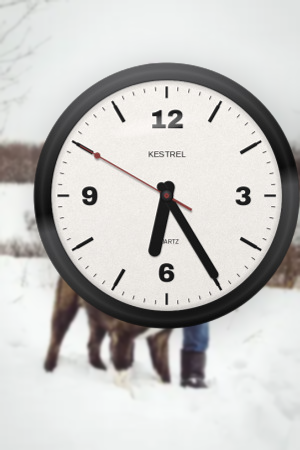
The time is **6:24:50**
